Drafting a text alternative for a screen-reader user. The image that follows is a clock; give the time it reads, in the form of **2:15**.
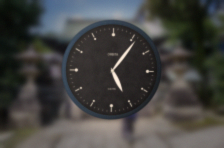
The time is **5:06**
